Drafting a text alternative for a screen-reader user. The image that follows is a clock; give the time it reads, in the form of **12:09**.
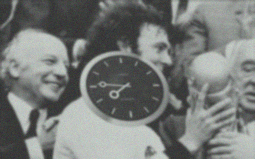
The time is **7:46**
